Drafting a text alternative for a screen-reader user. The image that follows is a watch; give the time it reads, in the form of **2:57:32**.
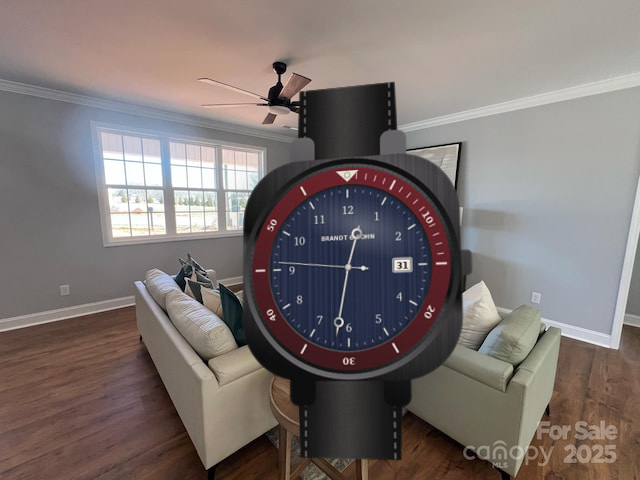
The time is **12:31:46**
